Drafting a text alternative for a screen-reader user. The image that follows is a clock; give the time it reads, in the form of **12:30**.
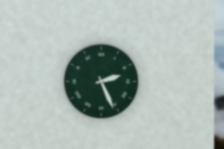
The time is **2:26**
